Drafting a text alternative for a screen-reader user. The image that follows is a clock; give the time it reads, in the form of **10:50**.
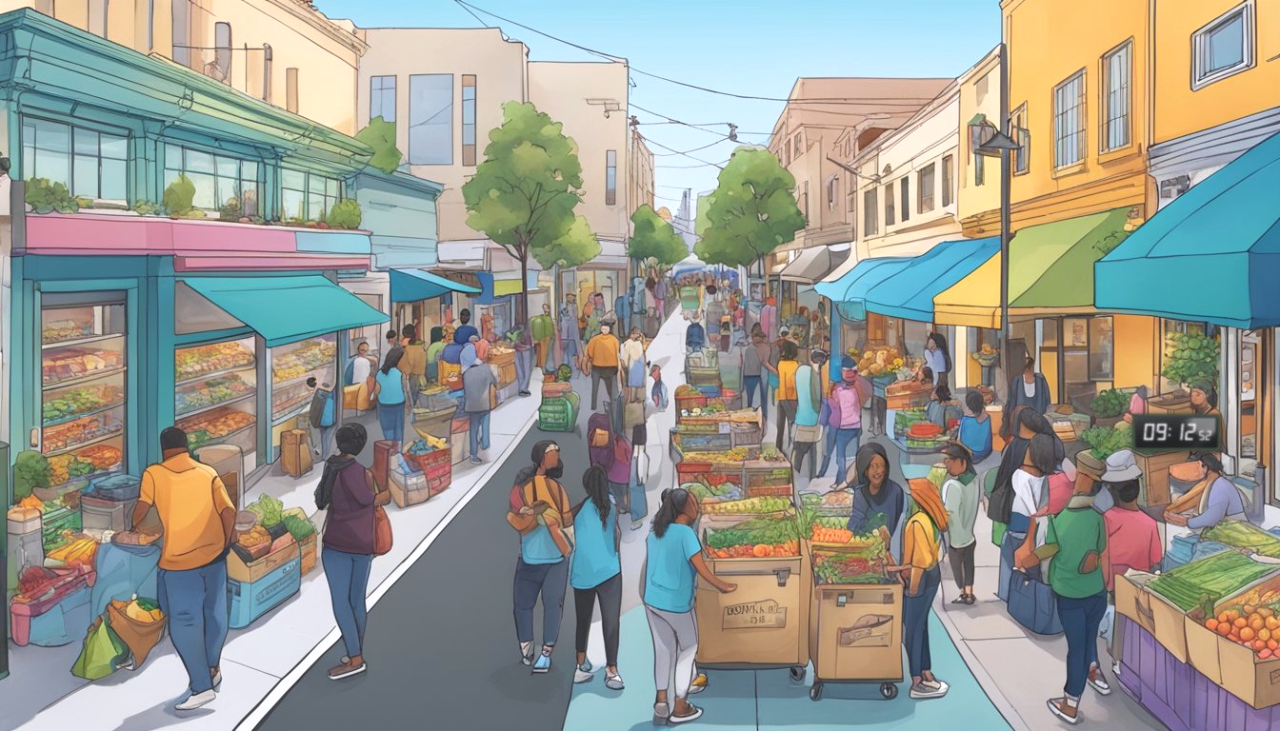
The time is **9:12**
